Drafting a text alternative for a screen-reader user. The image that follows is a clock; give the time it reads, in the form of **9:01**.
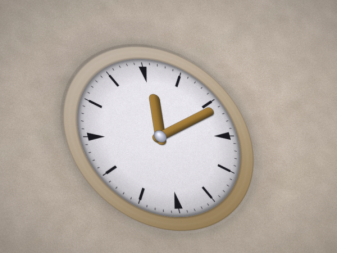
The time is **12:11**
